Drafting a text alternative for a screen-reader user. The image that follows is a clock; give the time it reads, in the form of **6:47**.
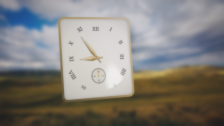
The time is **8:54**
